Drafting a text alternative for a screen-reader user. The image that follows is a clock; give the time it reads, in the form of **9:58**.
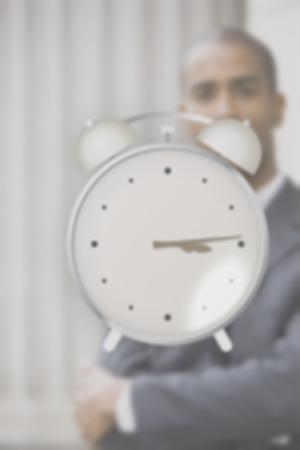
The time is **3:14**
